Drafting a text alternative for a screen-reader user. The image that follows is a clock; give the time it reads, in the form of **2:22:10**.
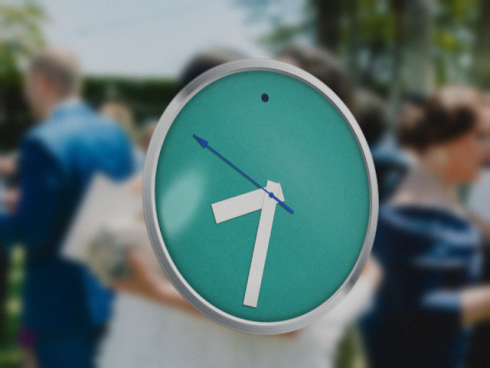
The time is **8:32:51**
